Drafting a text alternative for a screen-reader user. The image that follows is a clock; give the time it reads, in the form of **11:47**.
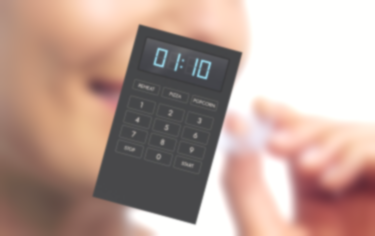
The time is **1:10**
